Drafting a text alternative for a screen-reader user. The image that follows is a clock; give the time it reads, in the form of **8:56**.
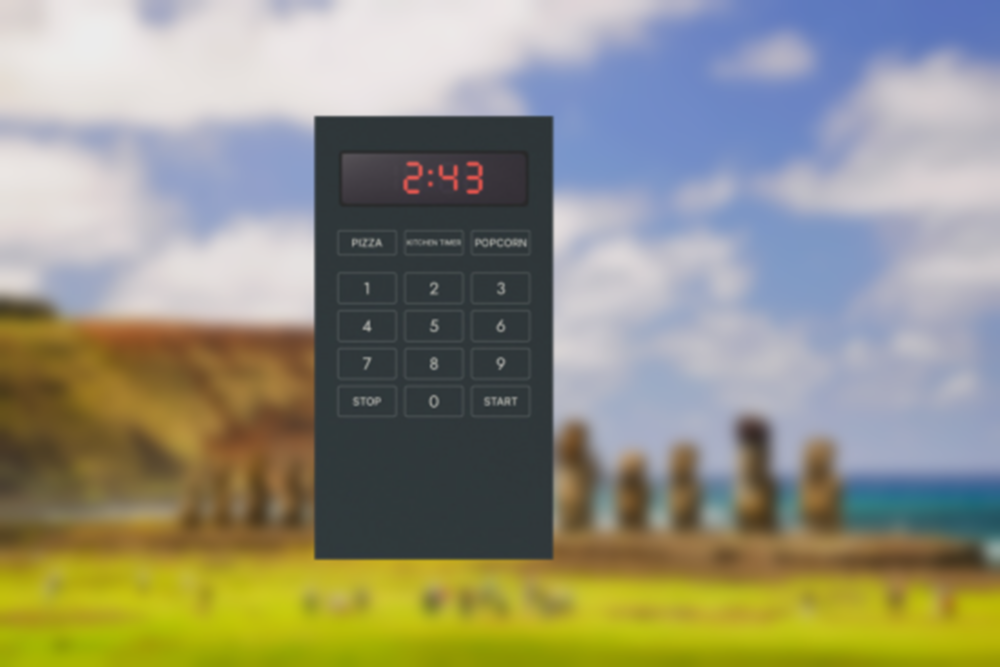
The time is **2:43**
